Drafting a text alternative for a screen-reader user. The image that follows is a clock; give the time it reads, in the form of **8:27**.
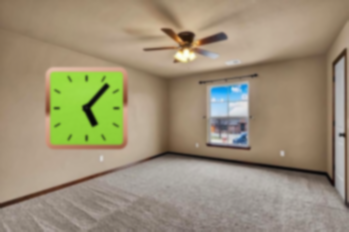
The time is **5:07**
